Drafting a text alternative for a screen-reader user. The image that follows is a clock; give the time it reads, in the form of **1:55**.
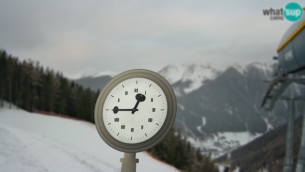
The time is **12:45**
